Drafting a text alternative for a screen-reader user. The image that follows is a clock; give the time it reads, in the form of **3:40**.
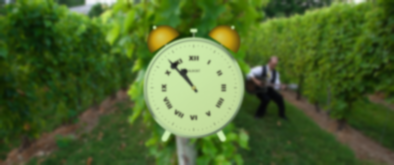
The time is **10:53**
